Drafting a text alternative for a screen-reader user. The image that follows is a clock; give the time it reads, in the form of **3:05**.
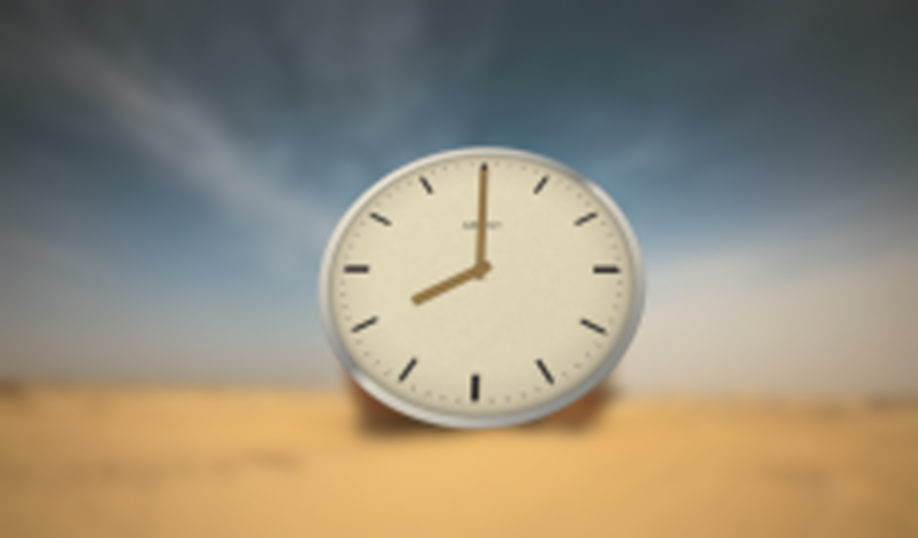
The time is **8:00**
